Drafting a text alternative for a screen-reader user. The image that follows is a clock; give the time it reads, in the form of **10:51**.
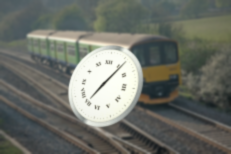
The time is **7:06**
